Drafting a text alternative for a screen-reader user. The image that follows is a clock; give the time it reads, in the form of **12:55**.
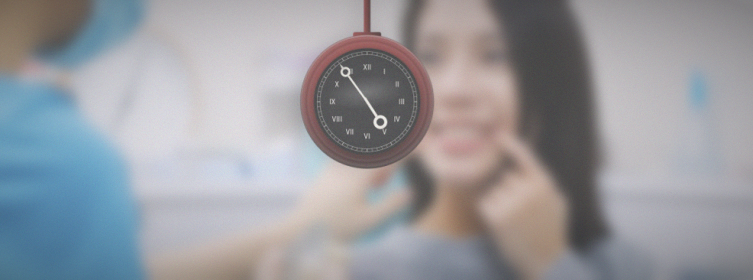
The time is **4:54**
